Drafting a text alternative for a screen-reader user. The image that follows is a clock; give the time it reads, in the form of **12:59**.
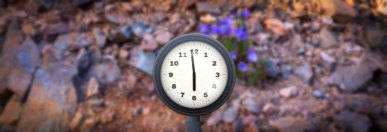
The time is **5:59**
